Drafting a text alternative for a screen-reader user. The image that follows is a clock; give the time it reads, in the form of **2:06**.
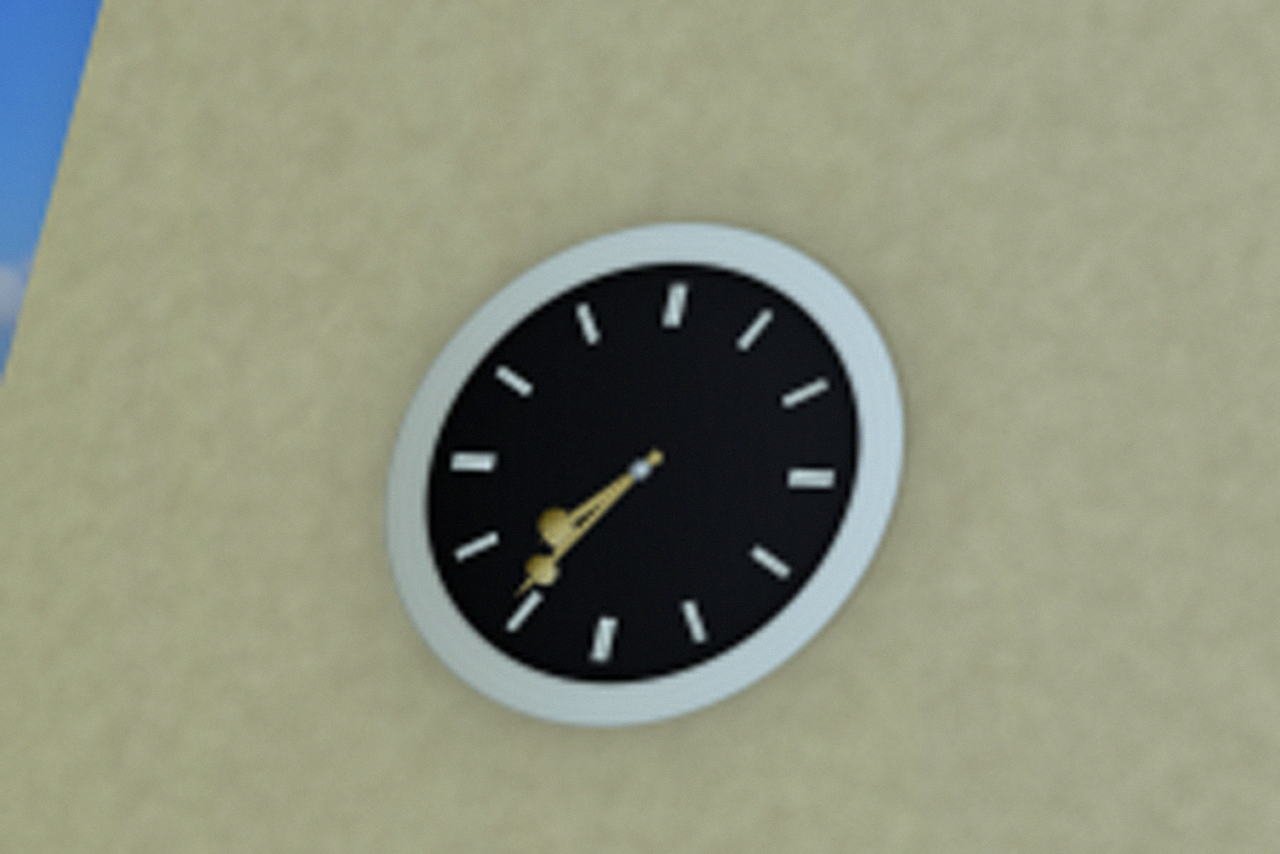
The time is **7:36**
